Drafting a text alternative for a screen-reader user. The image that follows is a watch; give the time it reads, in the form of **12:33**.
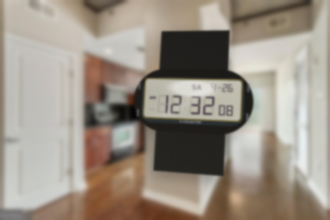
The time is **12:32**
